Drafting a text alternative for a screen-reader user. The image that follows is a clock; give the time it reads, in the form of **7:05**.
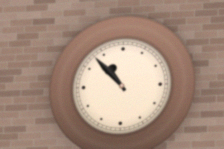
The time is **10:53**
